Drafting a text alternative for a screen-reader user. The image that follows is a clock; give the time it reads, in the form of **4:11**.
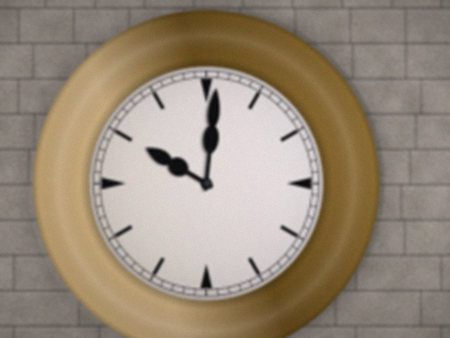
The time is **10:01**
